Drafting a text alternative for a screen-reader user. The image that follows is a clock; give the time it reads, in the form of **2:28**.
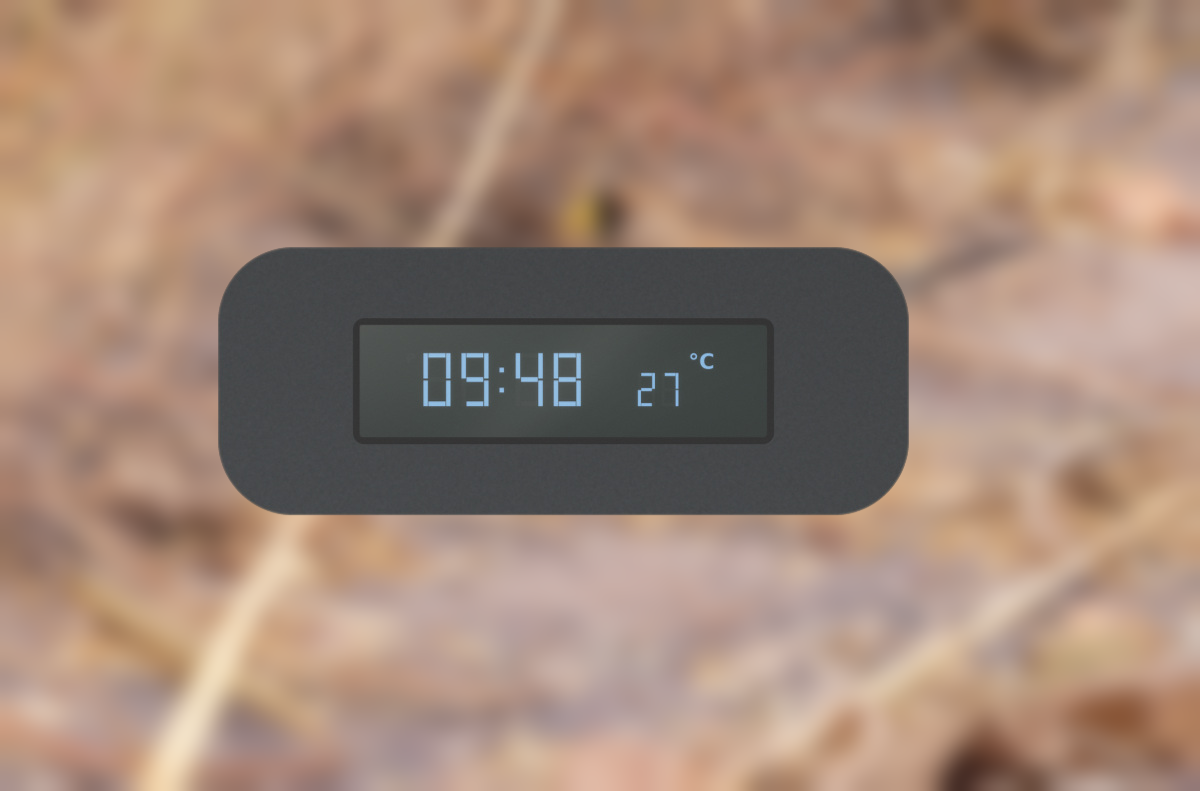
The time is **9:48**
